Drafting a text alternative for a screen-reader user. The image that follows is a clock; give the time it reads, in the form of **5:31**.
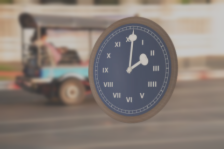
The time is **2:01**
